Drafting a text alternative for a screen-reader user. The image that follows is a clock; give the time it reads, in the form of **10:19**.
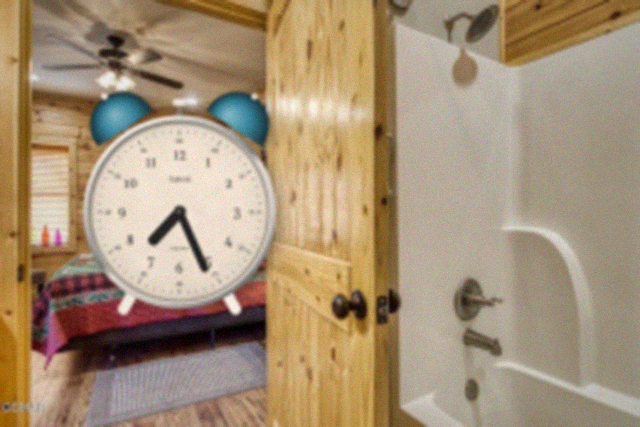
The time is **7:26**
